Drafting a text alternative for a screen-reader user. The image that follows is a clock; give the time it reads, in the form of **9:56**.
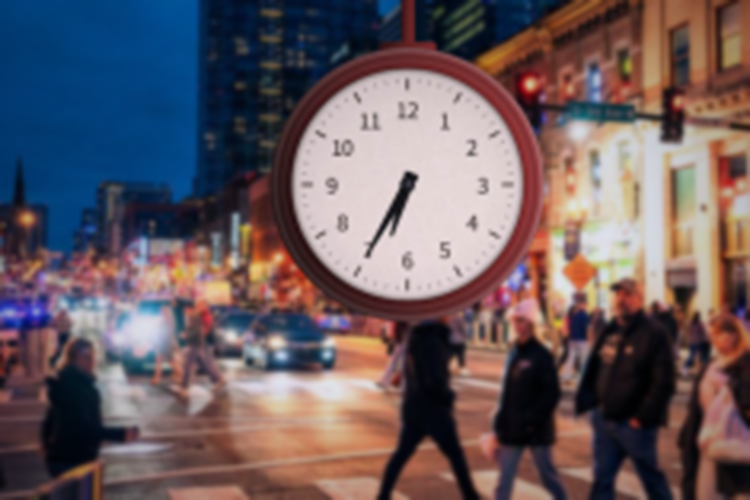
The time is **6:35**
